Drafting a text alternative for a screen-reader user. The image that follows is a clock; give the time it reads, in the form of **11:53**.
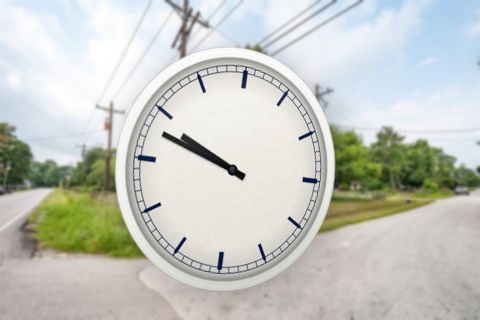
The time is **9:48**
